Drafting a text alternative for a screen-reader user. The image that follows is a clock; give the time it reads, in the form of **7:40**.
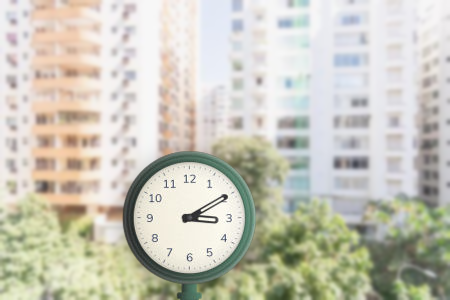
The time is **3:10**
